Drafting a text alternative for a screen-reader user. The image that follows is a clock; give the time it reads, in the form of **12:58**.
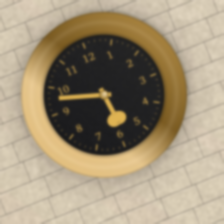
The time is **5:48**
